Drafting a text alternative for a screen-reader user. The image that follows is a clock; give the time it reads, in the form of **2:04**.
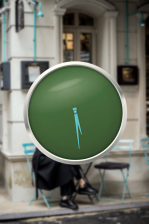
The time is **5:29**
